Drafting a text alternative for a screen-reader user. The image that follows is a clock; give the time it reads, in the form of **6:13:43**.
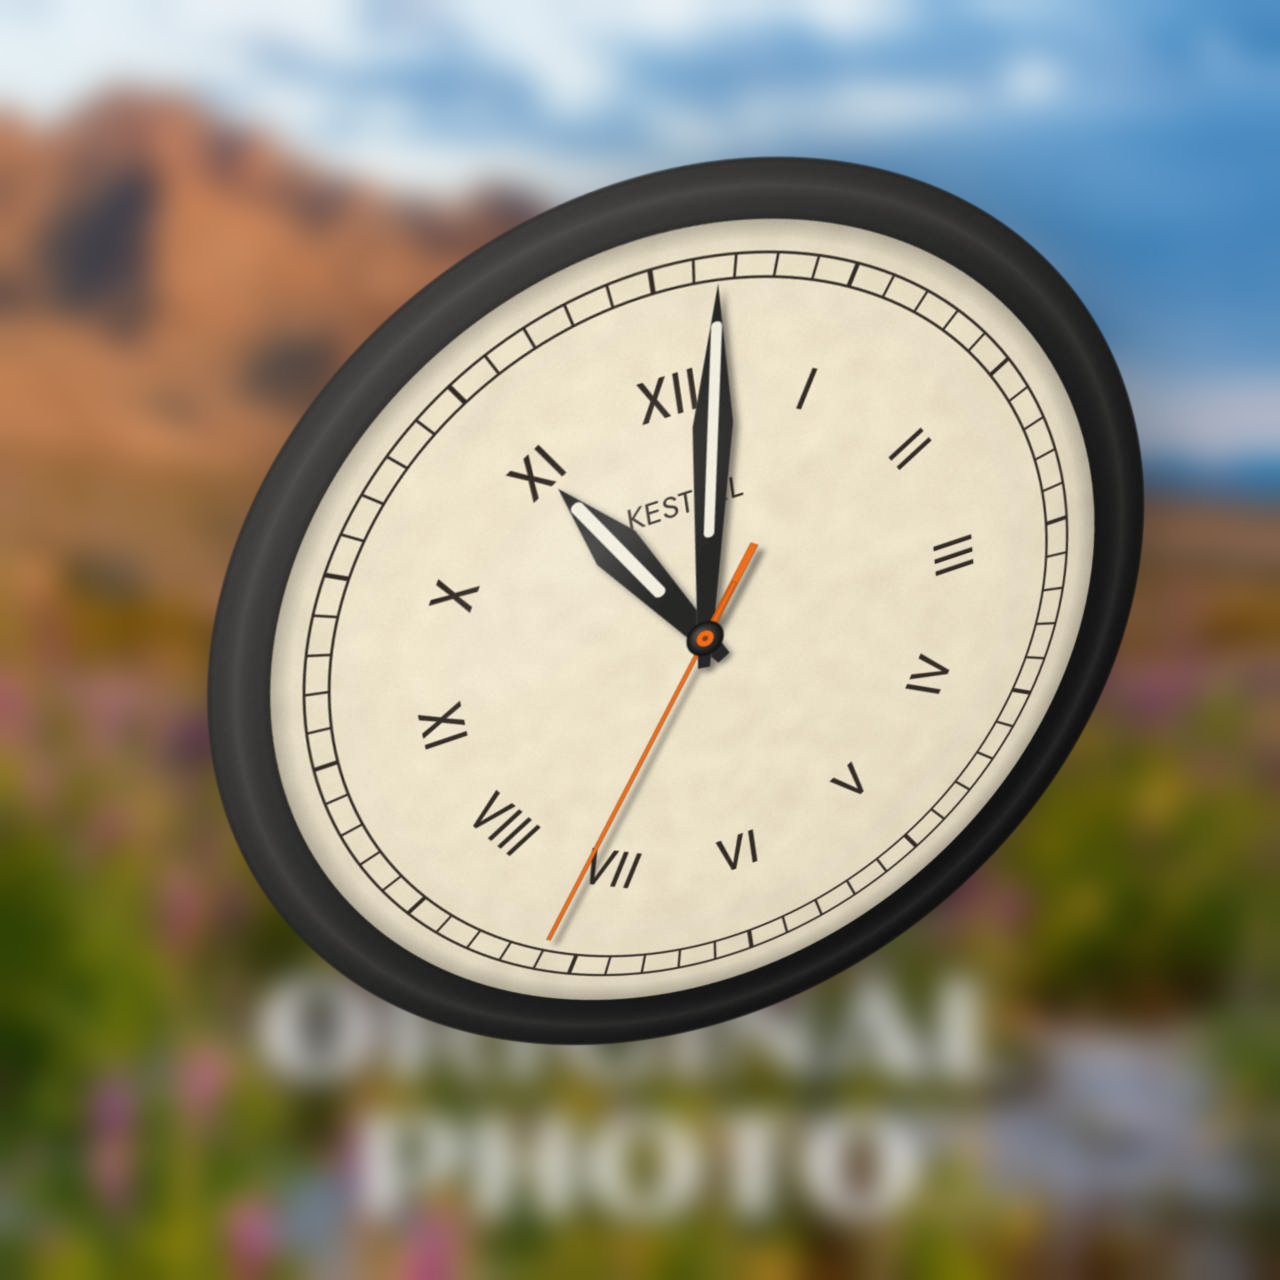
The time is **11:01:36**
